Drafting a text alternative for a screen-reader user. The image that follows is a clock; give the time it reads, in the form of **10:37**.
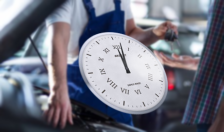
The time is **12:02**
